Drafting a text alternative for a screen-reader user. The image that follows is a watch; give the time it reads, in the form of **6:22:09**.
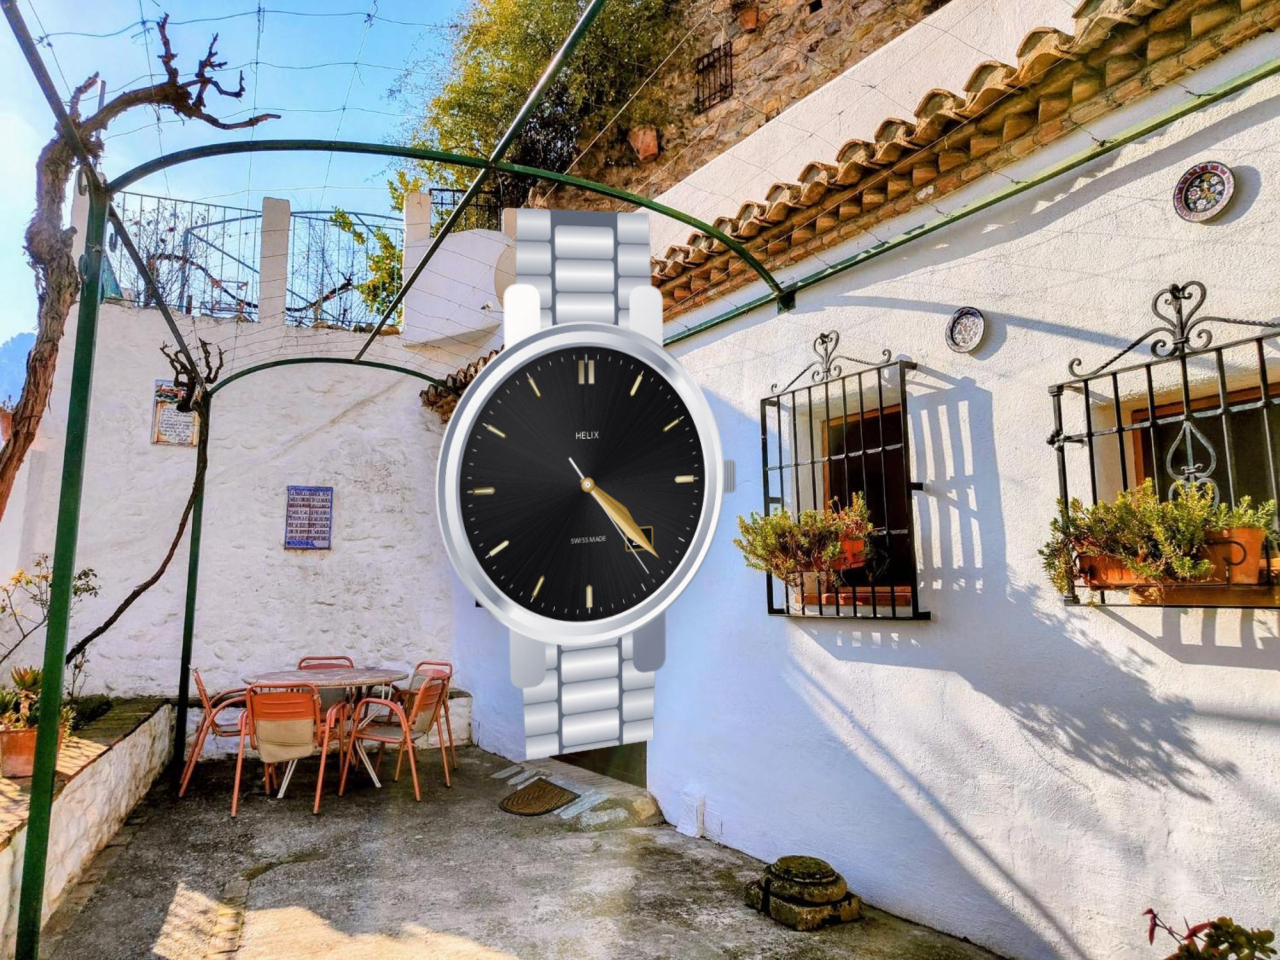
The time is **4:22:24**
